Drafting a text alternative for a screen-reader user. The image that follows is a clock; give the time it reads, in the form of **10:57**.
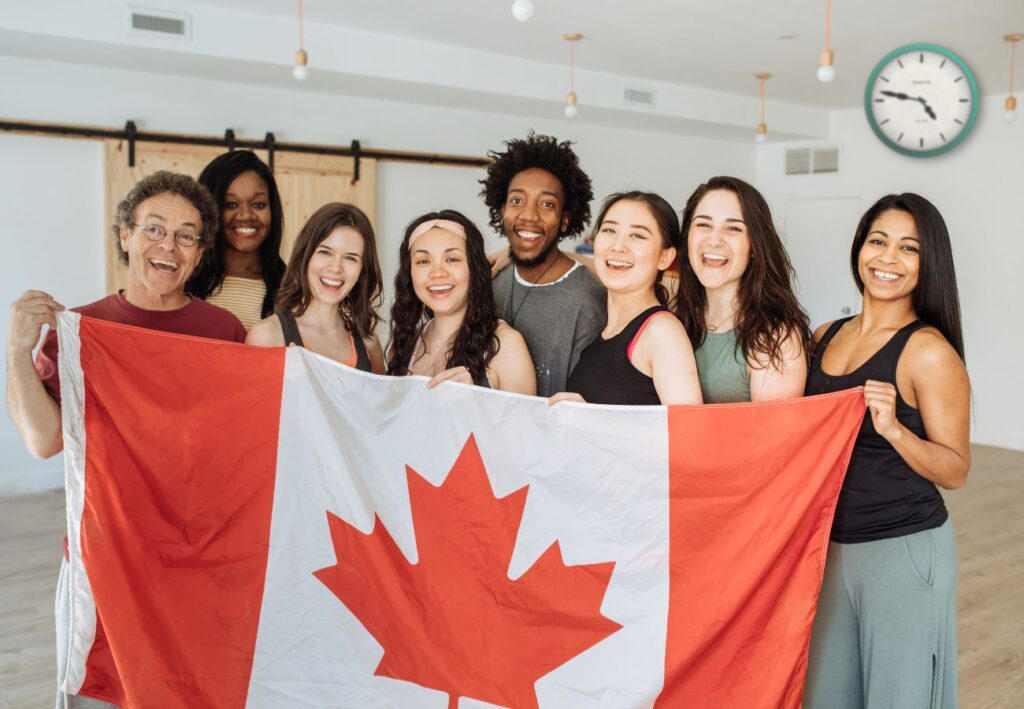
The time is **4:47**
